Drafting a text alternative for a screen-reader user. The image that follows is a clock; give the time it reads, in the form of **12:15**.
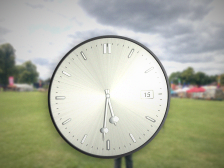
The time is **5:31**
